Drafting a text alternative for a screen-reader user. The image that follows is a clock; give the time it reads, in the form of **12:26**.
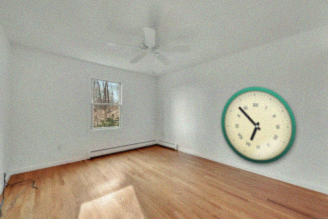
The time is **6:53**
